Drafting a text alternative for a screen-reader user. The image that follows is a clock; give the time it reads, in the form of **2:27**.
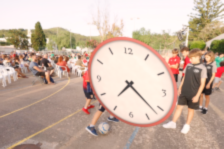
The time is **7:22**
